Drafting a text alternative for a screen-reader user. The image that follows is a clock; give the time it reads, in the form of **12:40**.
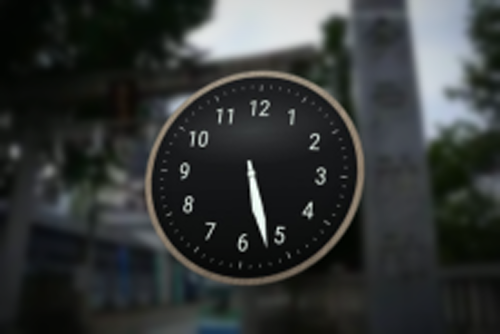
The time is **5:27**
